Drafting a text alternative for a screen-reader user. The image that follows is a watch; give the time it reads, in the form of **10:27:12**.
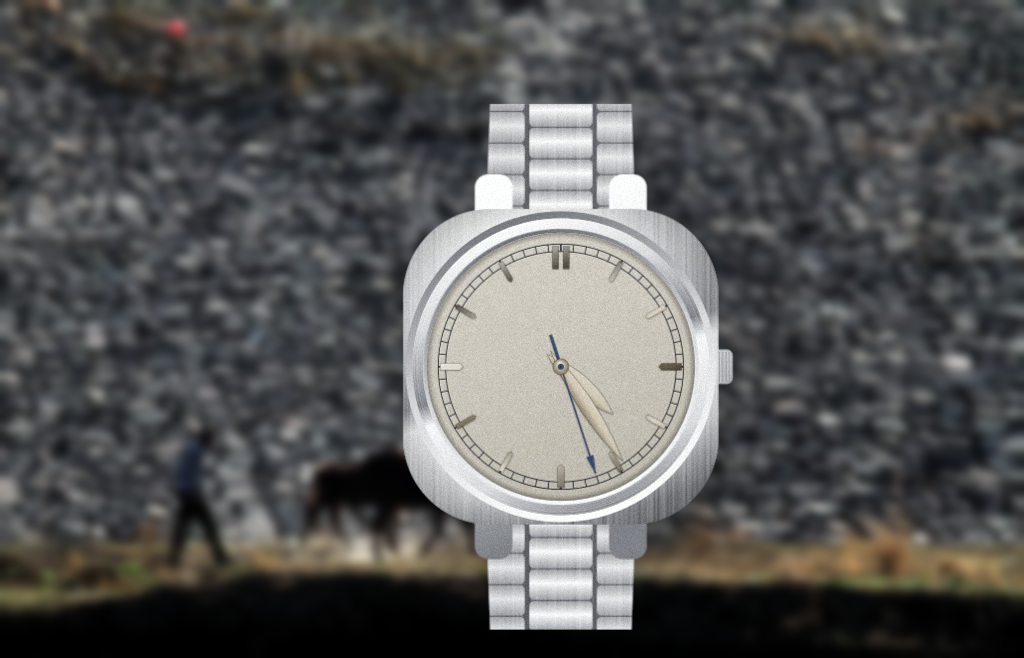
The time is **4:24:27**
